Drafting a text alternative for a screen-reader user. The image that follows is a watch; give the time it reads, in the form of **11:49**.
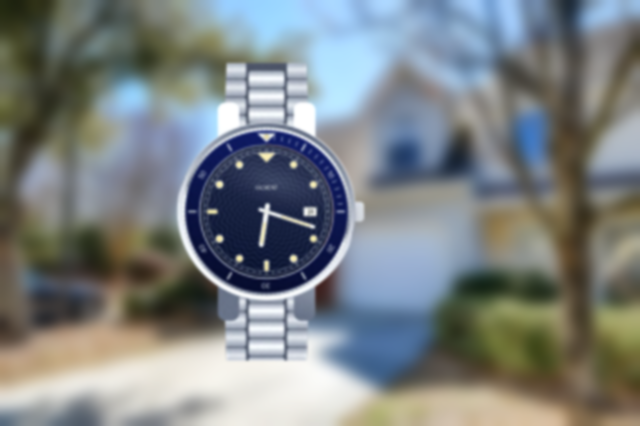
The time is **6:18**
